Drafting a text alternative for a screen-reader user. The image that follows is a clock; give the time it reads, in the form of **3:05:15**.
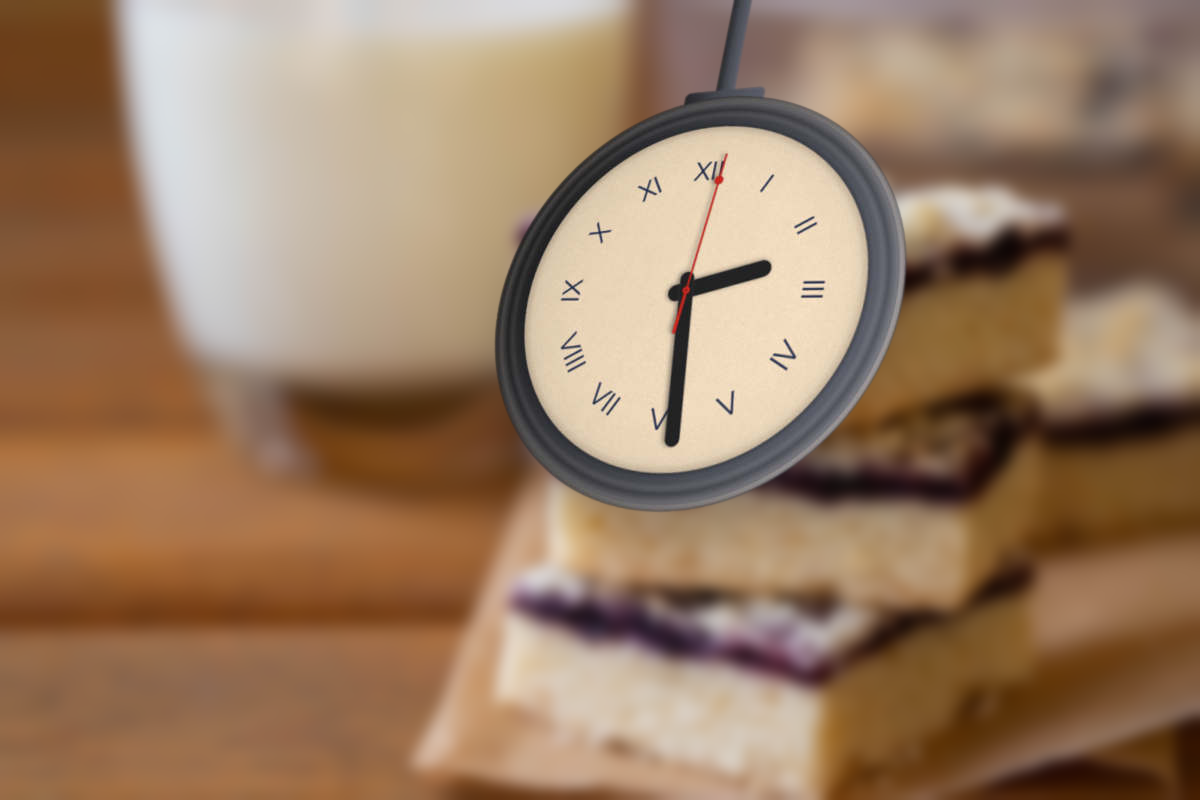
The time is **2:29:01**
